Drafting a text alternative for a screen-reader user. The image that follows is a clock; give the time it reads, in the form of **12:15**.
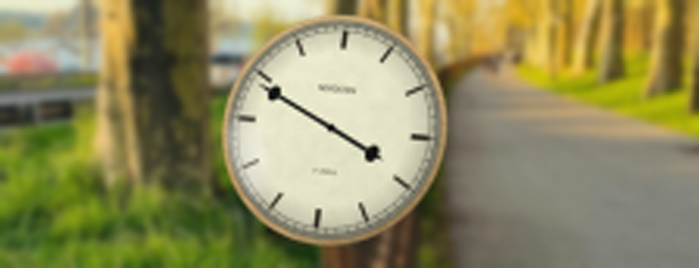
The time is **3:49**
